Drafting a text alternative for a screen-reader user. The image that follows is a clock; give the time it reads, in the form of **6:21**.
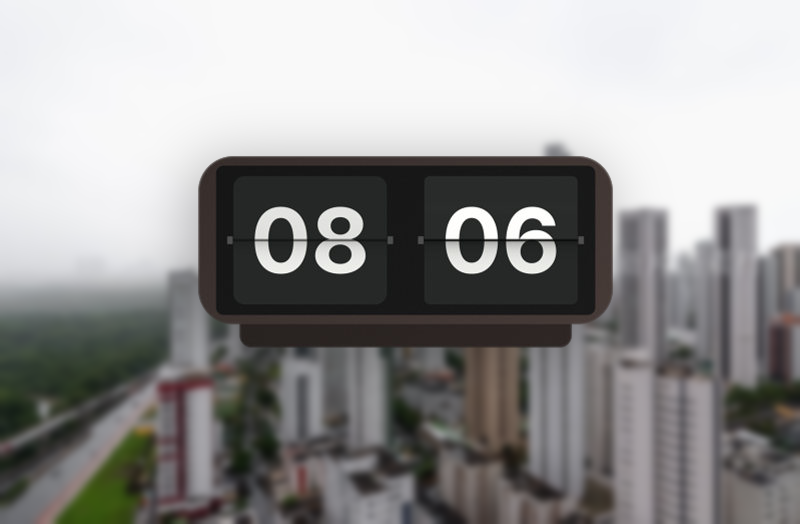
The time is **8:06**
